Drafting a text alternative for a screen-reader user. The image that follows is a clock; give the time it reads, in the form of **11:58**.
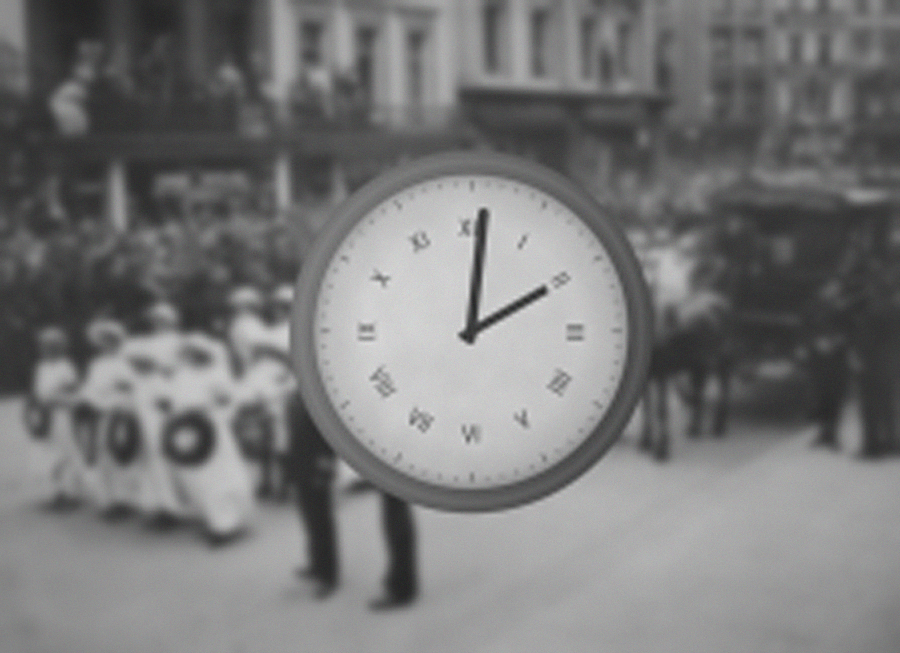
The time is **2:01**
